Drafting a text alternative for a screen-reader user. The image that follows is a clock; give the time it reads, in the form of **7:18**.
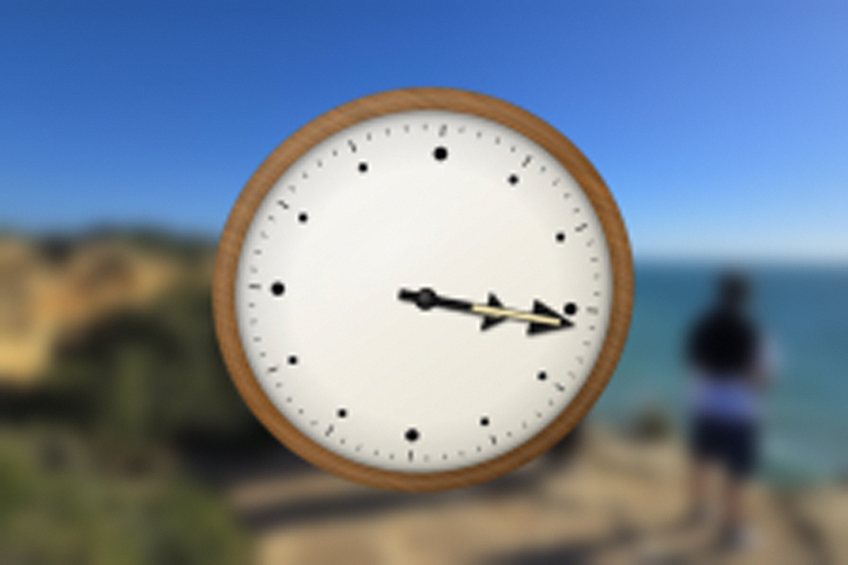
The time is **3:16**
